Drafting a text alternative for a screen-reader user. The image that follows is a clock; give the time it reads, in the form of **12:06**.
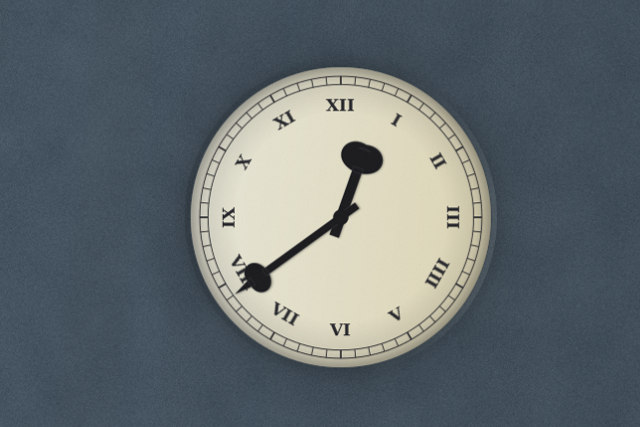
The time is **12:39**
